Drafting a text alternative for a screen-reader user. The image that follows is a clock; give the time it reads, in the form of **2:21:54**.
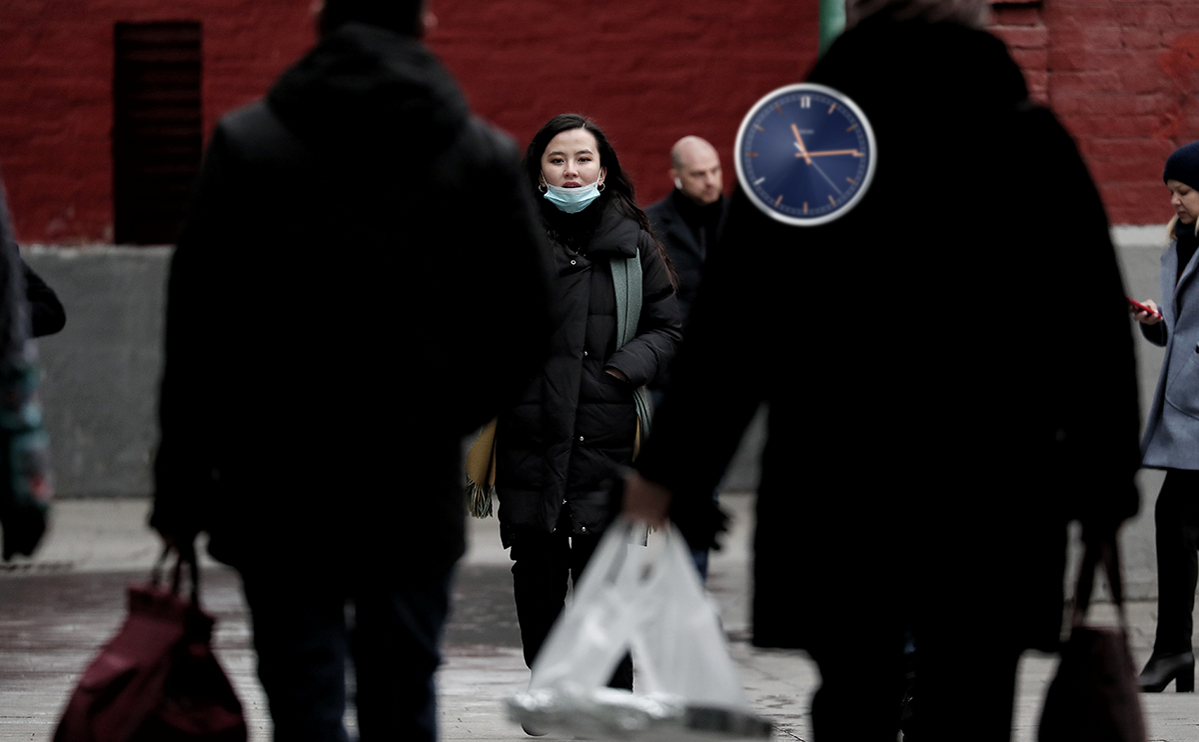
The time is **11:14:23**
